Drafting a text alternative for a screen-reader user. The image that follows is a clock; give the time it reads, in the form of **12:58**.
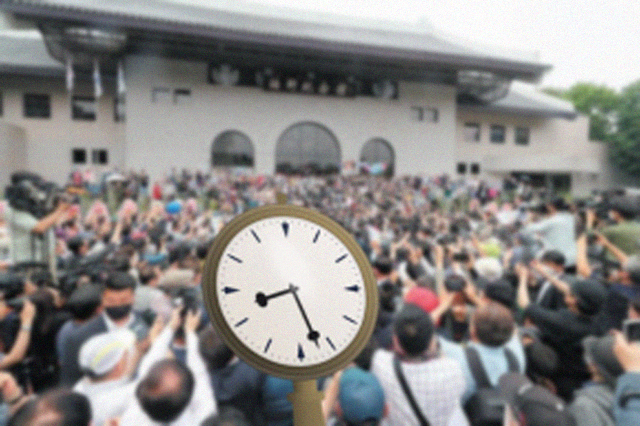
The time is **8:27**
